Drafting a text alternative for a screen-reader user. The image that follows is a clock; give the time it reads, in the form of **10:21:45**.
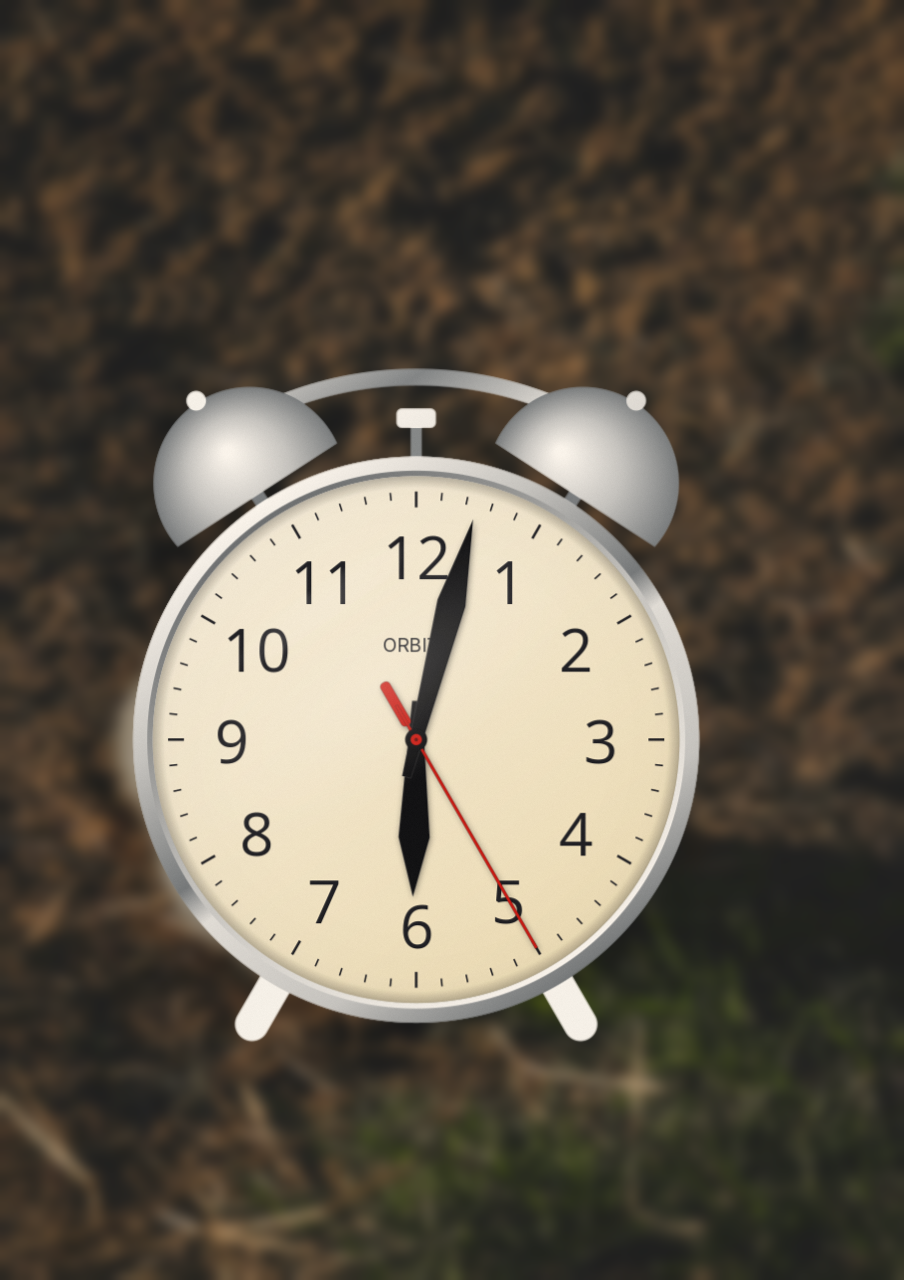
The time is **6:02:25**
